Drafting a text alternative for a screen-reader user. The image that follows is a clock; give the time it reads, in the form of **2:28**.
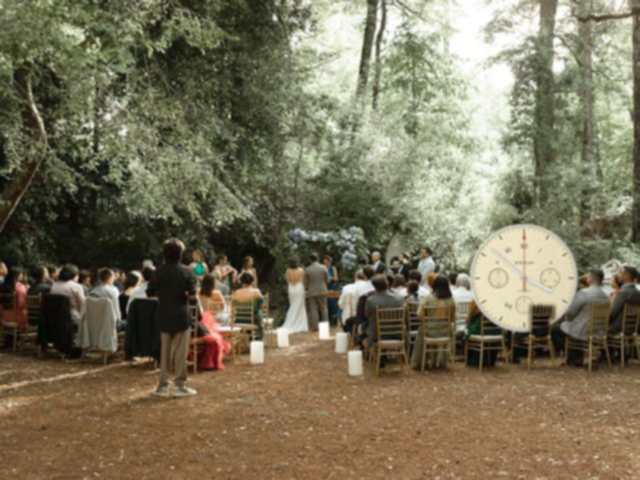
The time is **3:52**
